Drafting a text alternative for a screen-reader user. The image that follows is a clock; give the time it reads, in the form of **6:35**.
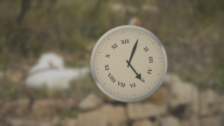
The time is **5:05**
